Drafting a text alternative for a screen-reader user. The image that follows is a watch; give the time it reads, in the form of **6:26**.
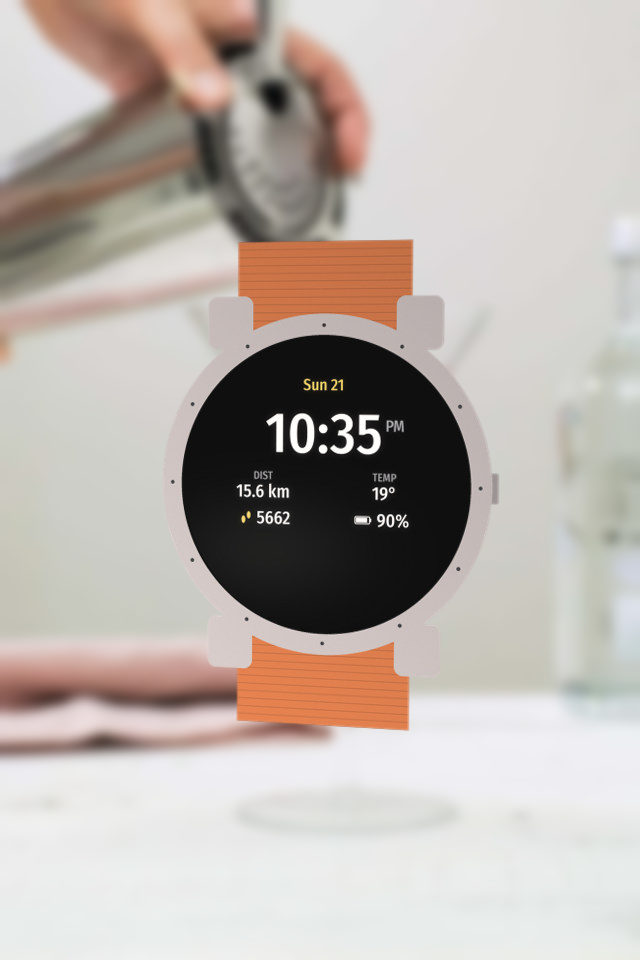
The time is **10:35**
